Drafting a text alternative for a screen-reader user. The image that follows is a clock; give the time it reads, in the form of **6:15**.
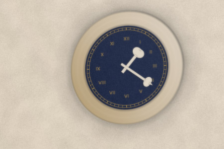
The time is **1:21**
